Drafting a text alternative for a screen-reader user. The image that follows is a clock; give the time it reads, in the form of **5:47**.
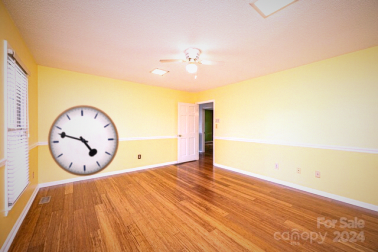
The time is **4:48**
